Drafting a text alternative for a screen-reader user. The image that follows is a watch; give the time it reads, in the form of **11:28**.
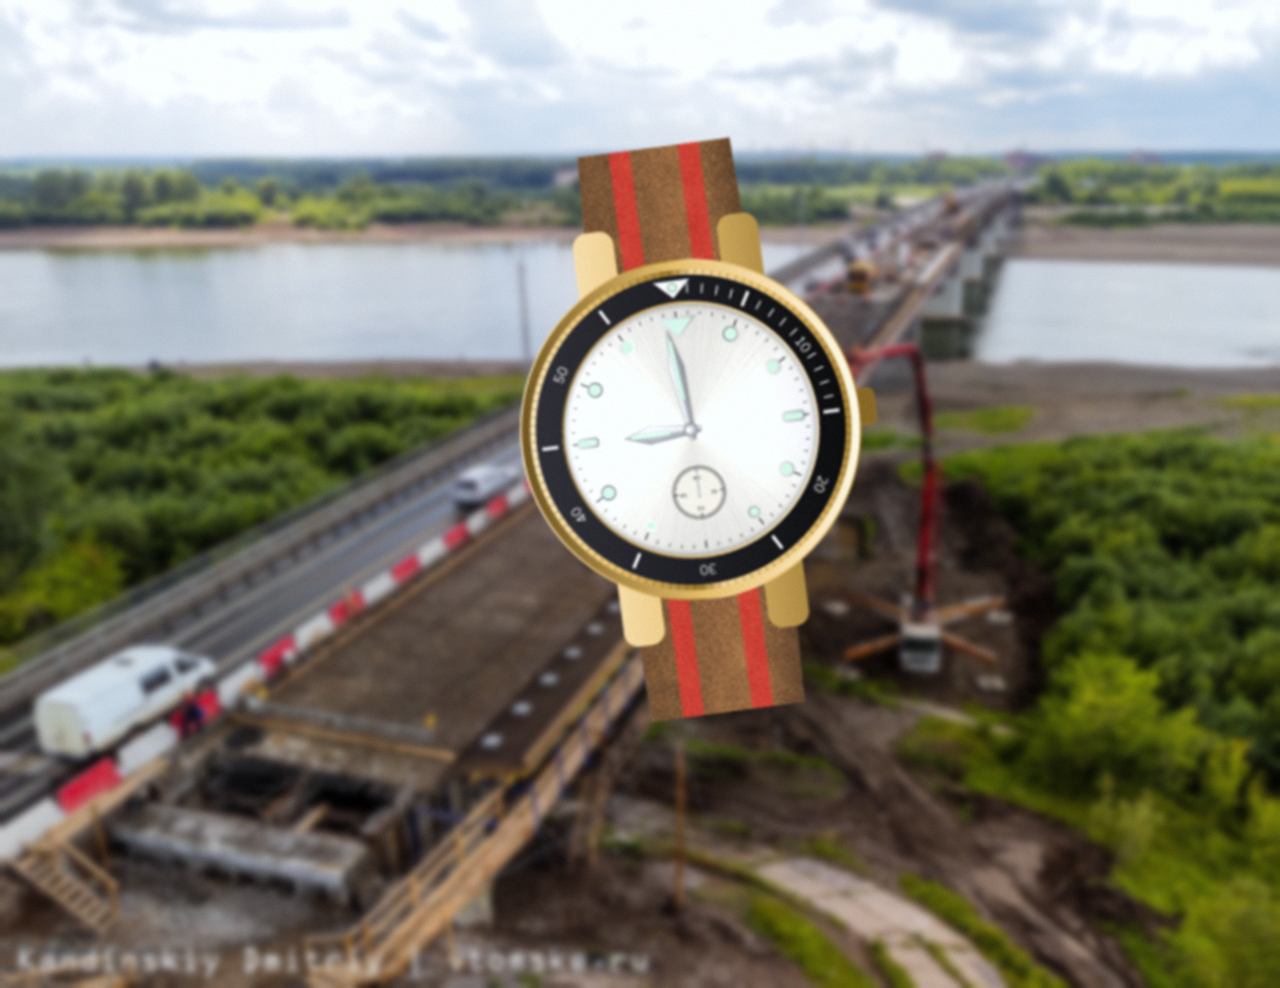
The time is **8:59**
